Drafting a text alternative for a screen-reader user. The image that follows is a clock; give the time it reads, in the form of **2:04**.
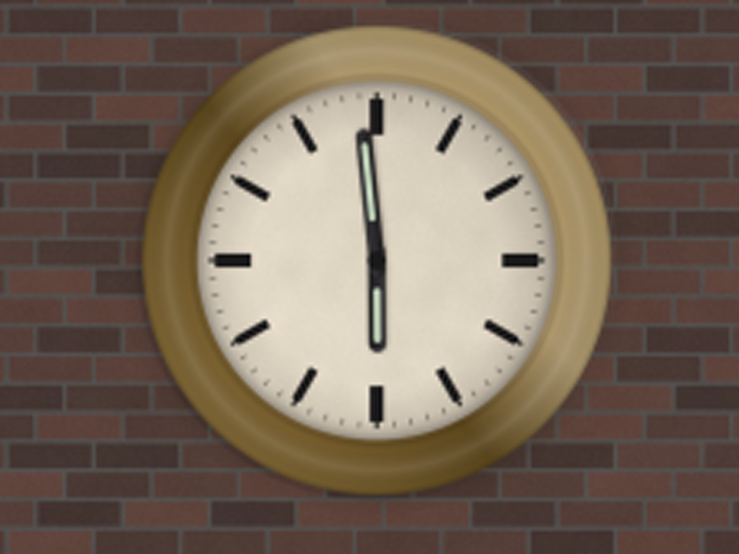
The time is **5:59**
